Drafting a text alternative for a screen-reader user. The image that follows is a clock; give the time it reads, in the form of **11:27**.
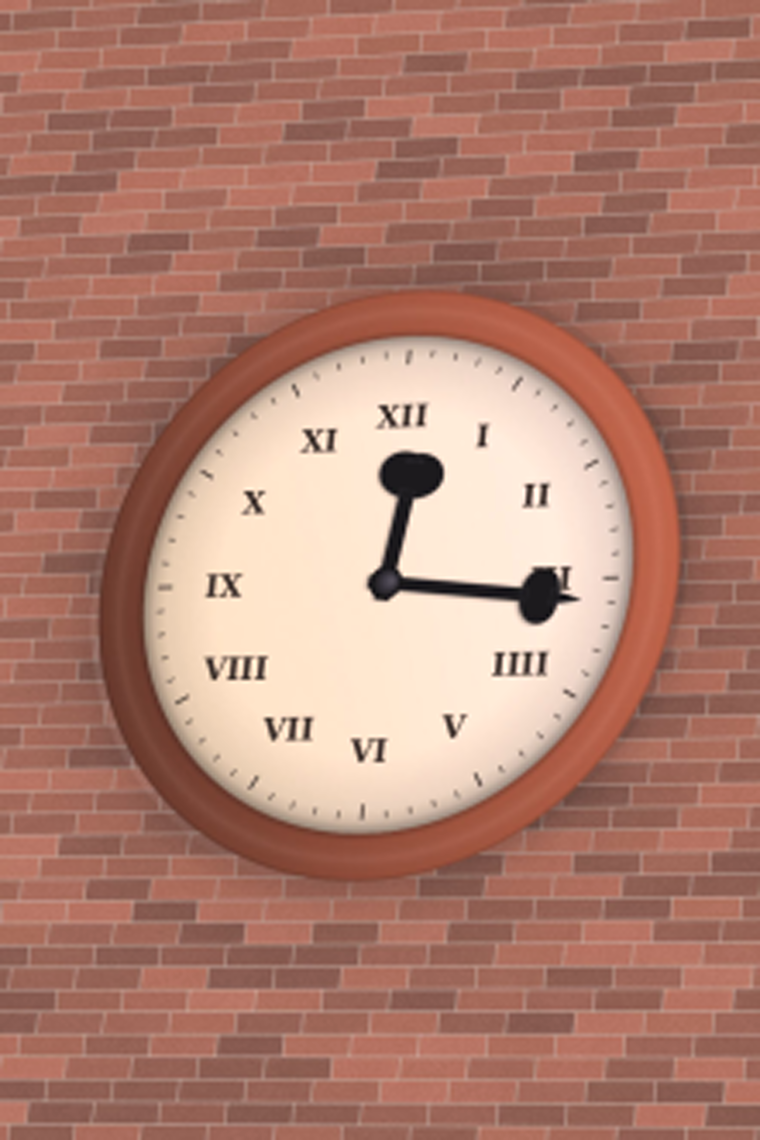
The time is **12:16**
